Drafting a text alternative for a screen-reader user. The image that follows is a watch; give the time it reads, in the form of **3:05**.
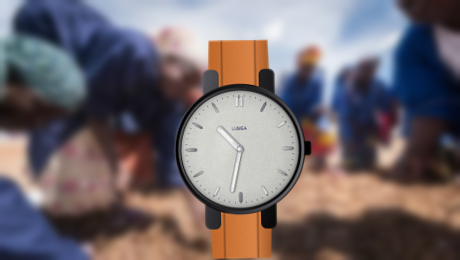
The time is **10:32**
